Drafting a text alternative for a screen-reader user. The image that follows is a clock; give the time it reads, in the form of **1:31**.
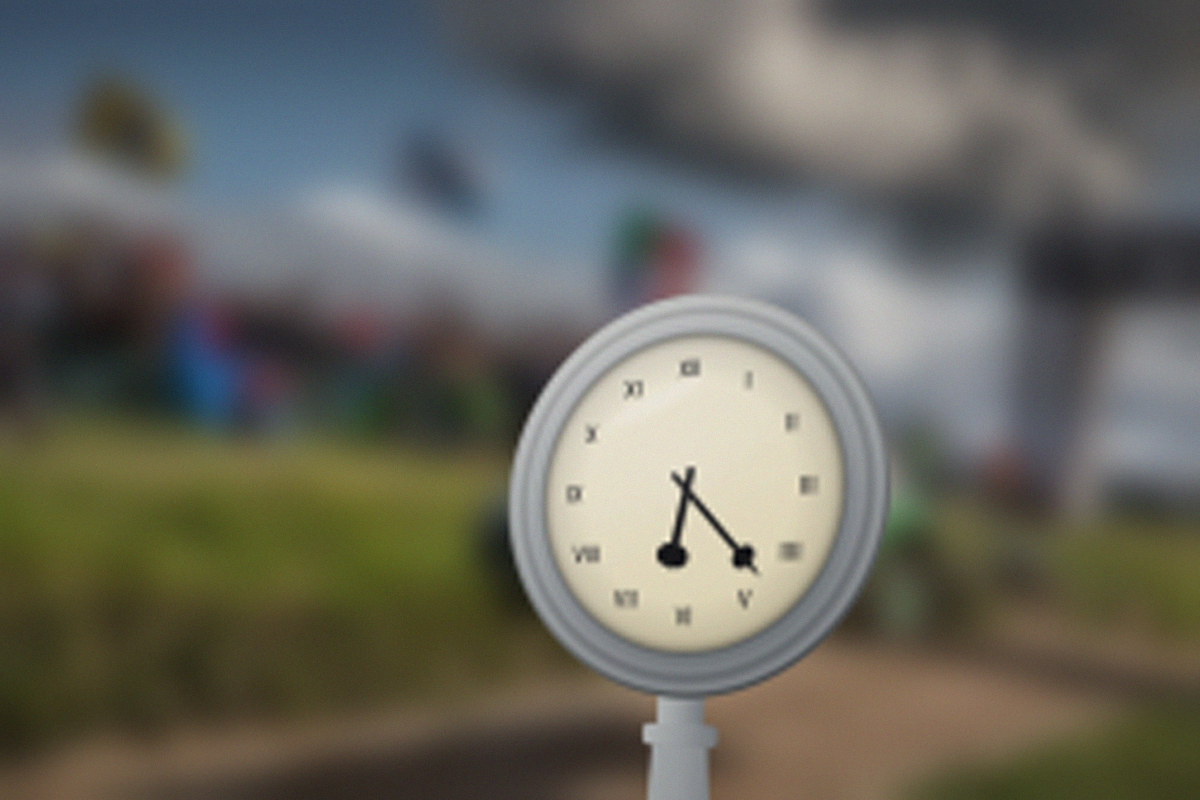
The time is **6:23**
